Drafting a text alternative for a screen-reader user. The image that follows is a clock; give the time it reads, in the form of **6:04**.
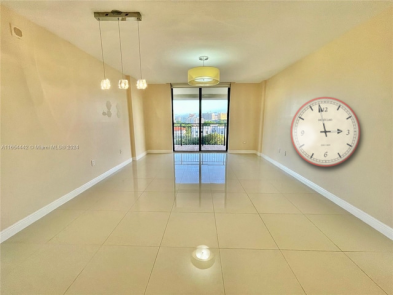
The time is **2:58**
